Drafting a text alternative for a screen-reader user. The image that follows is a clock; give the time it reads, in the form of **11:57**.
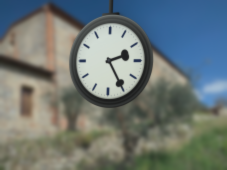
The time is **2:25**
